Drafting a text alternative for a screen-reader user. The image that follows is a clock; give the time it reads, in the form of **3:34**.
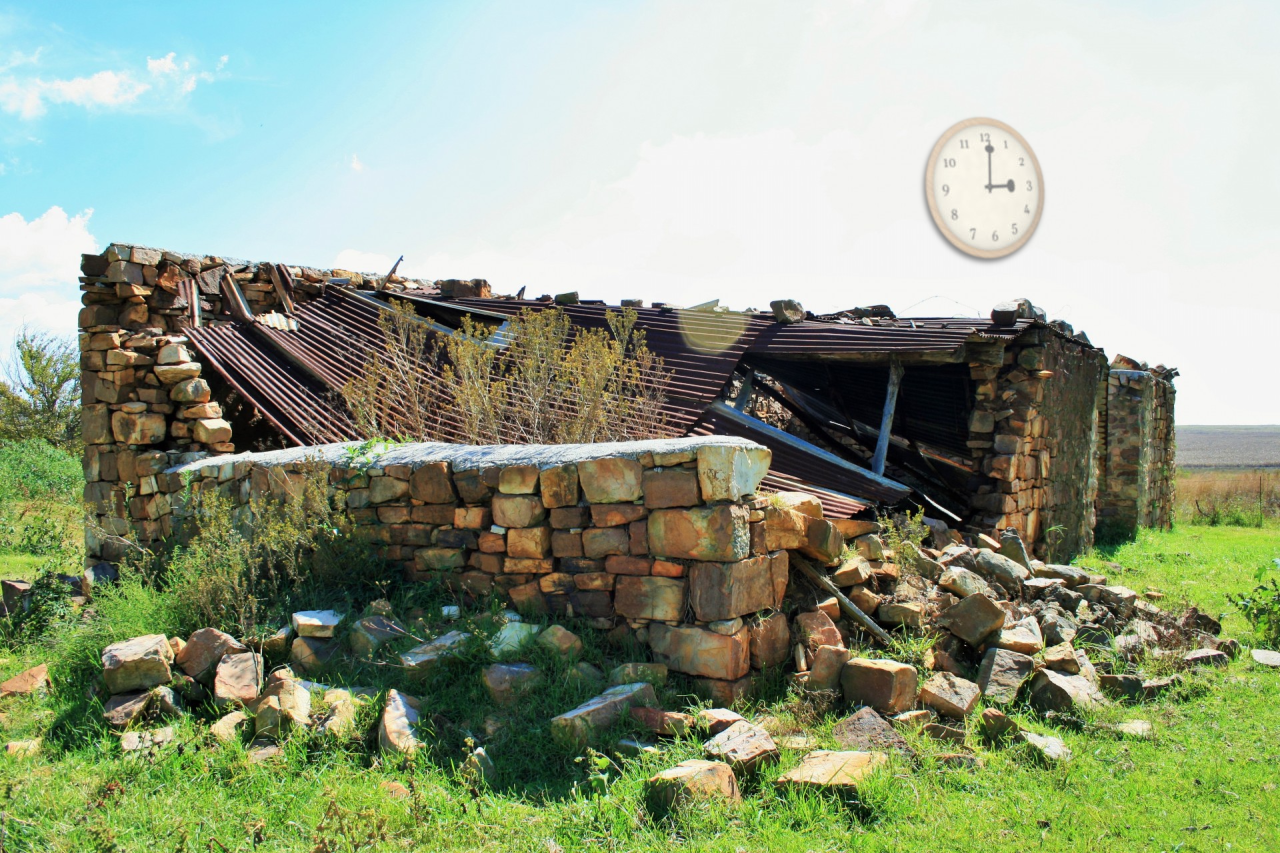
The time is **3:01**
